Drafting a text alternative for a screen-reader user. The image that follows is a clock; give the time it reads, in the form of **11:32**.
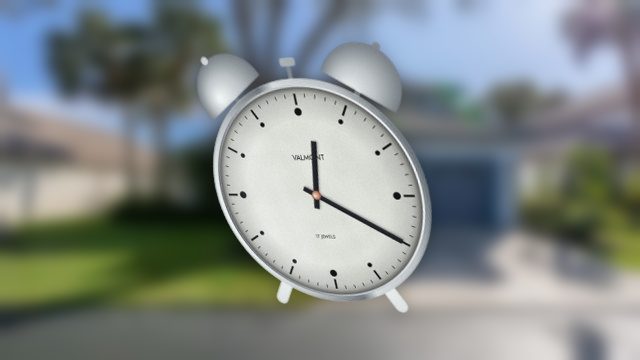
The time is **12:20**
